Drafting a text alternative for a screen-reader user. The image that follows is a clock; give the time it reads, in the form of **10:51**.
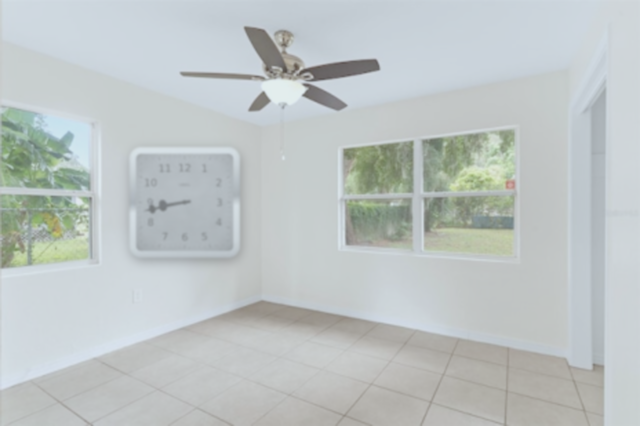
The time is **8:43**
